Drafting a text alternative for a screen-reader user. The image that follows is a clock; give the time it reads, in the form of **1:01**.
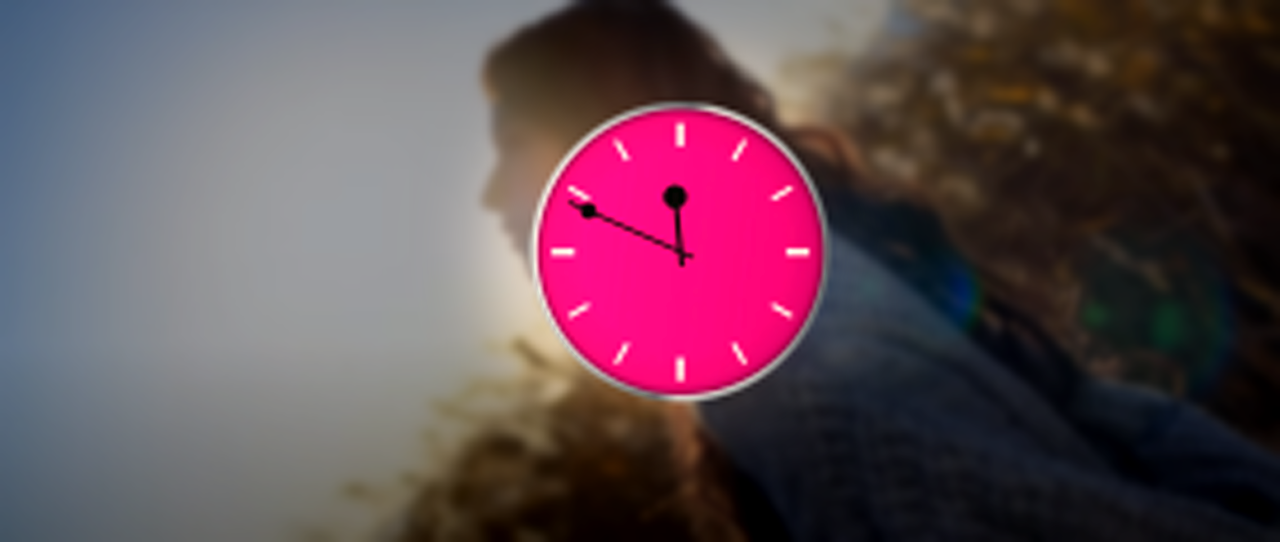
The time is **11:49**
